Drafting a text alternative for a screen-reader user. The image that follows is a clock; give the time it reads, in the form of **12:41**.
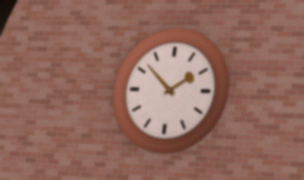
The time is **1:52**
